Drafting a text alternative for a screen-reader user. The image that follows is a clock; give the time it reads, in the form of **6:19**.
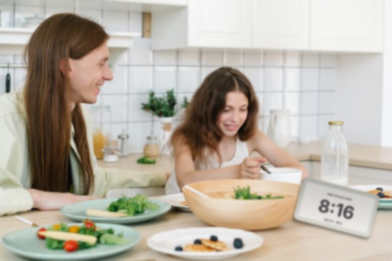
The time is **8:16**
